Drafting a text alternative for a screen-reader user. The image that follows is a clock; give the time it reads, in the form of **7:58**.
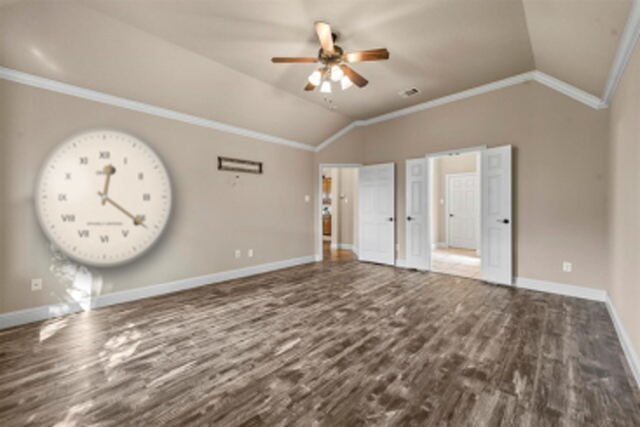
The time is **12:21**
